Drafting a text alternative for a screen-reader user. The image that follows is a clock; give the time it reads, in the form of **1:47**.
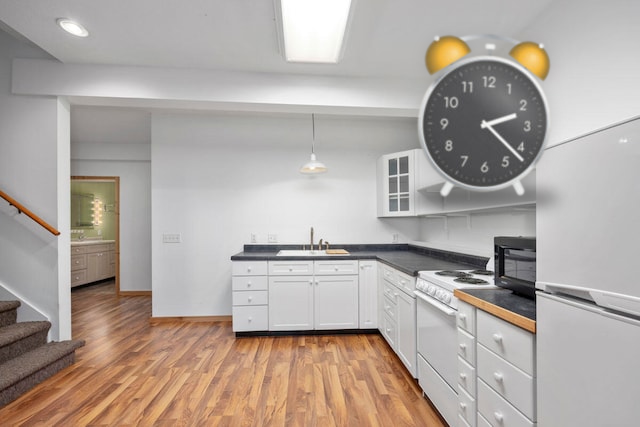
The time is **2:22**
